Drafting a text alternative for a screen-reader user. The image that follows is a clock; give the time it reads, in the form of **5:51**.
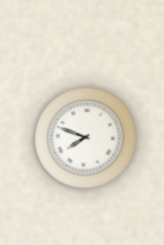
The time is **7:48**
